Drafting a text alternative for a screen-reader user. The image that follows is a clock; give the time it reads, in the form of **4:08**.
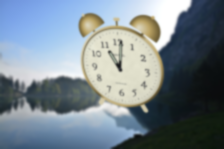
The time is **11:01**
